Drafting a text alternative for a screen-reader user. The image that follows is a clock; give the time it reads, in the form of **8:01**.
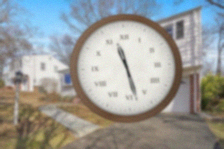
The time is **11:28**
